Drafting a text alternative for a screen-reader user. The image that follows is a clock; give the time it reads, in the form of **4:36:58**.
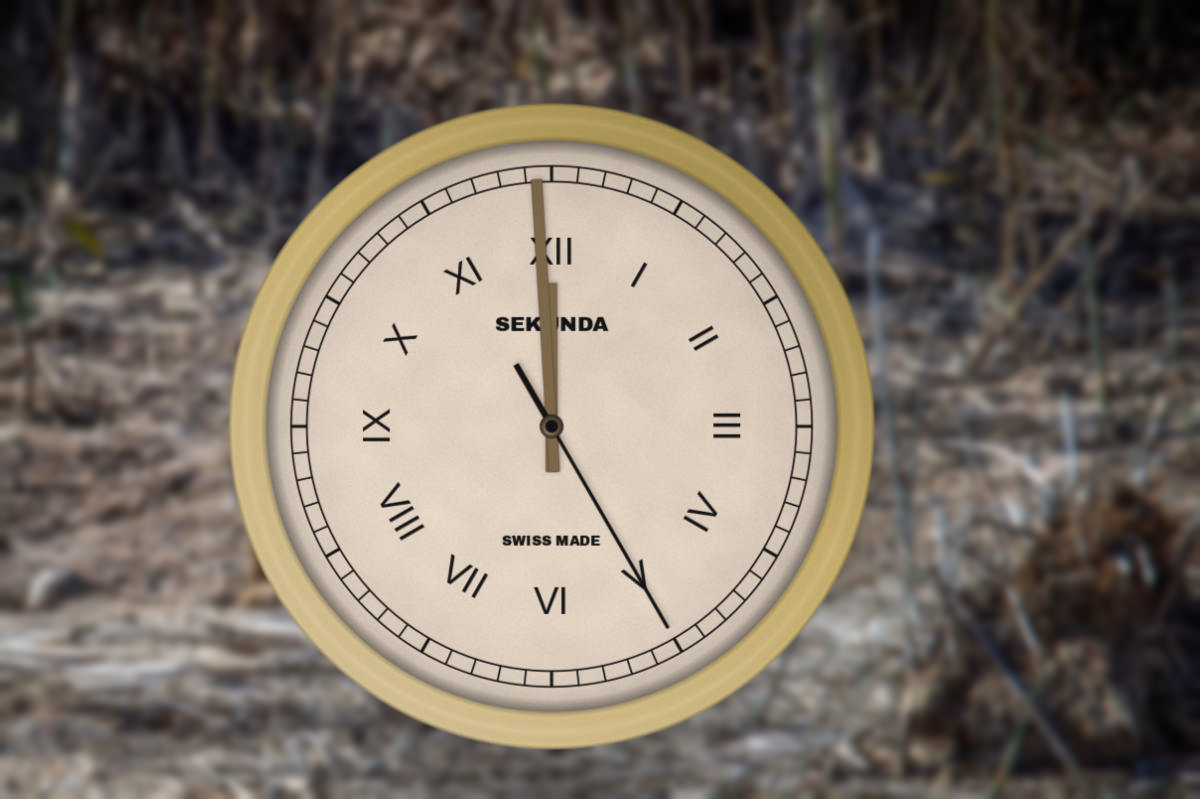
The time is **11:59:25**
